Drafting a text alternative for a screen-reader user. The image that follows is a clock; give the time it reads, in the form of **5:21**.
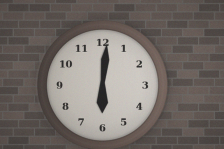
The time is **6:01**
